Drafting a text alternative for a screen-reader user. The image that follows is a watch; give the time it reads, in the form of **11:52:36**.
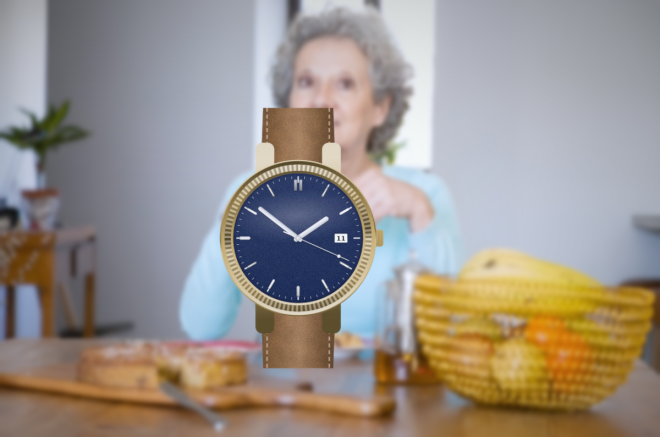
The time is **1:51:19**
